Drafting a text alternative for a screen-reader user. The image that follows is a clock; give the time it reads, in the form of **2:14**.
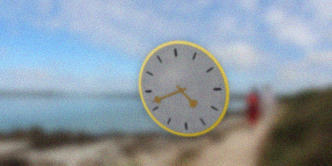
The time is **4:42**
